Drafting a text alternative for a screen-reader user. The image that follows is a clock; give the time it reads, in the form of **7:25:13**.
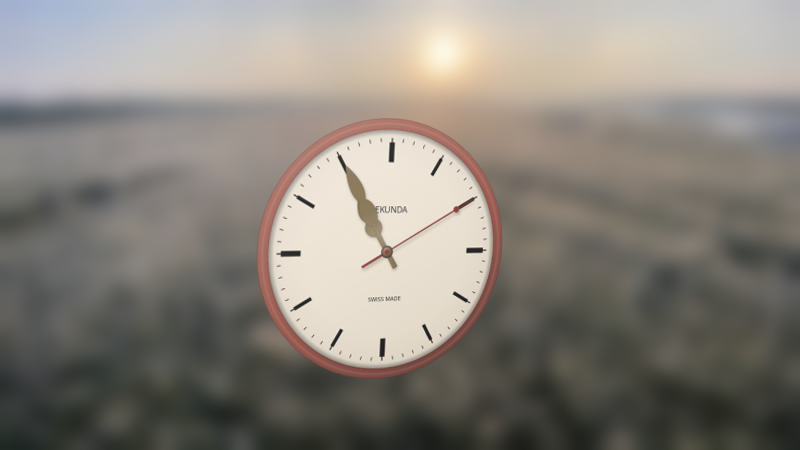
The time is **10:55:10**
